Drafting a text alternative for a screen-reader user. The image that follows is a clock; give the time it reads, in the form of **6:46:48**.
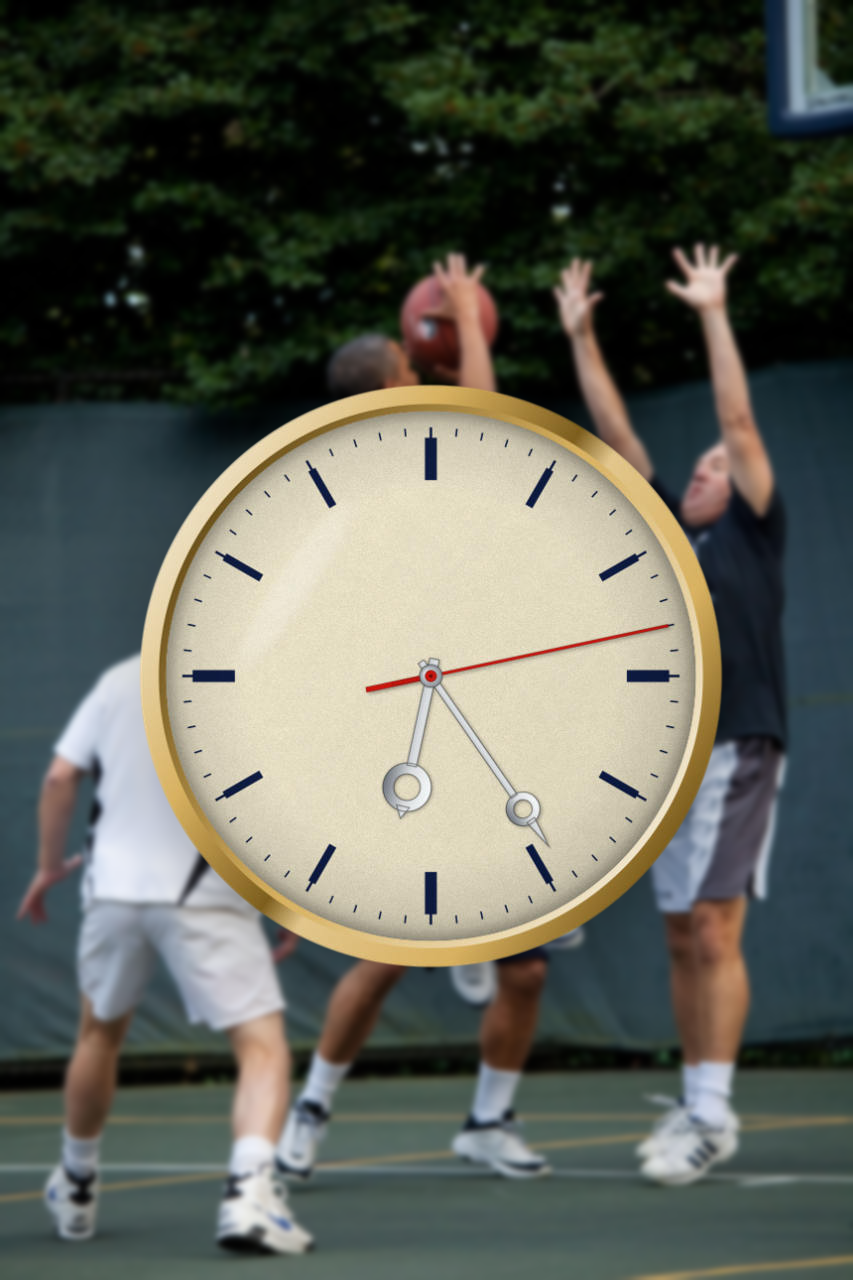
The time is **6:24:13**
